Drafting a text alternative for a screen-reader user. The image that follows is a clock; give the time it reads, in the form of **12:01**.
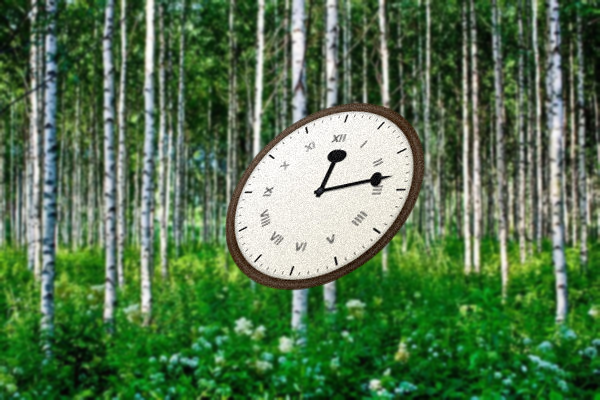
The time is **12:13**
